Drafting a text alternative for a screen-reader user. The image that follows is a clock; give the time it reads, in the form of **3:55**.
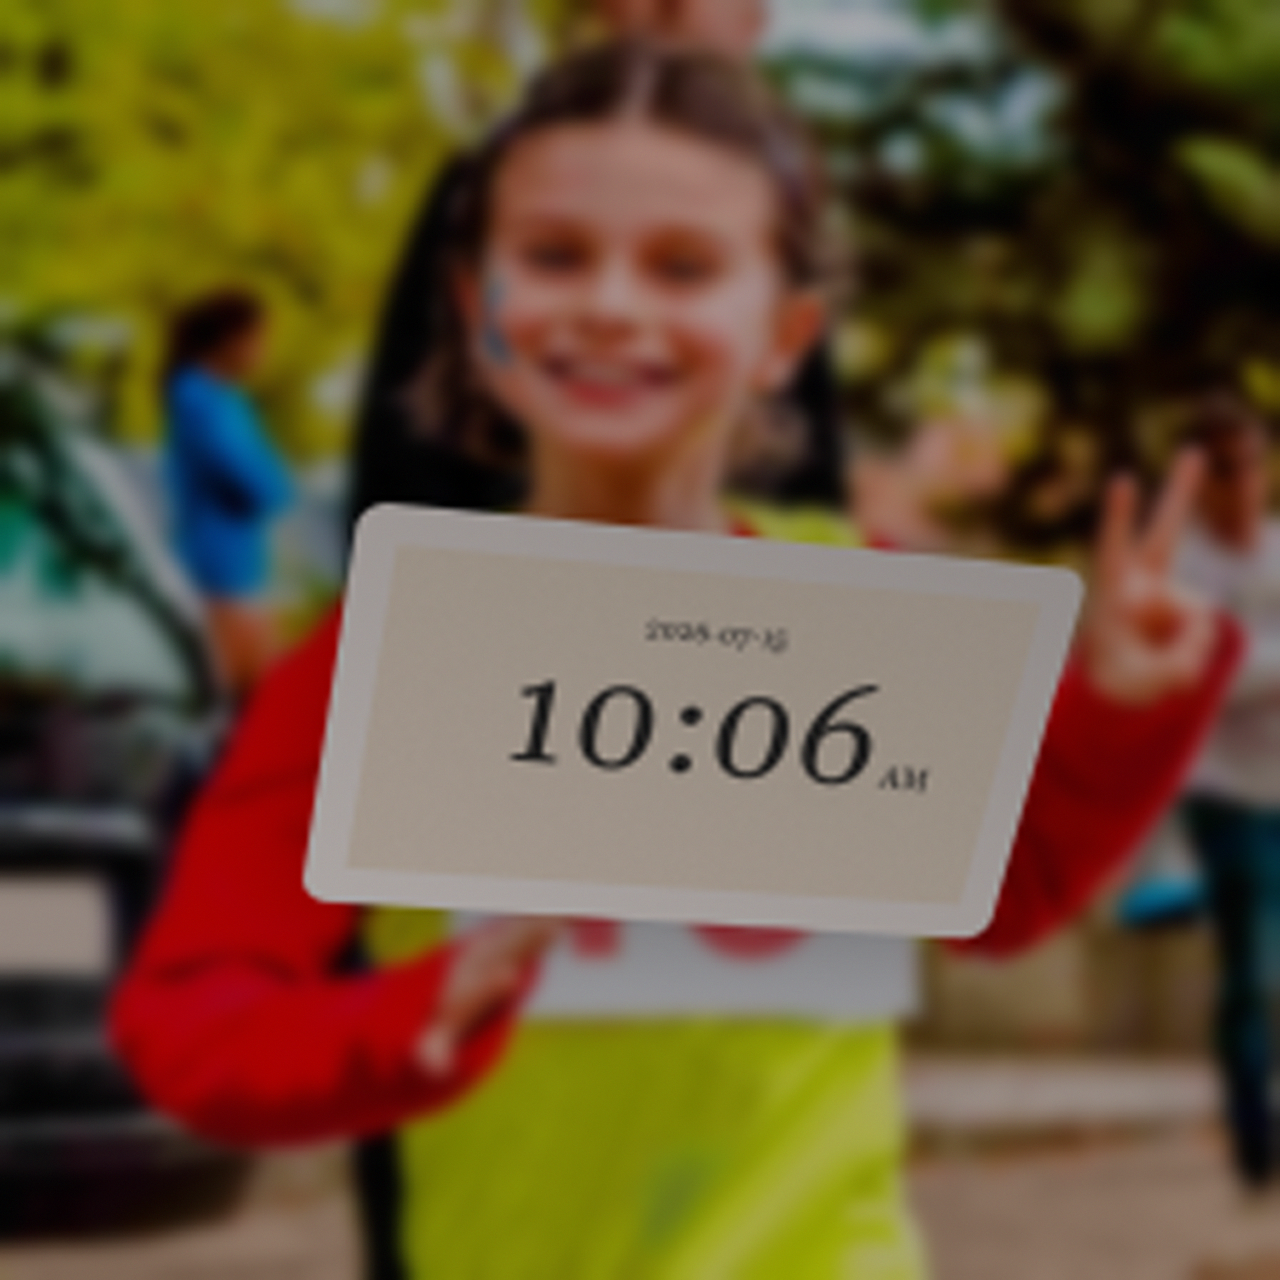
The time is **10:06**
